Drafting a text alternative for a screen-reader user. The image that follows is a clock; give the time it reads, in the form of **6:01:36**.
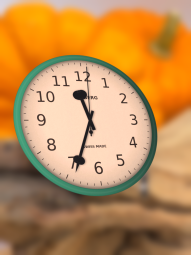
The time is **11:34:01**
